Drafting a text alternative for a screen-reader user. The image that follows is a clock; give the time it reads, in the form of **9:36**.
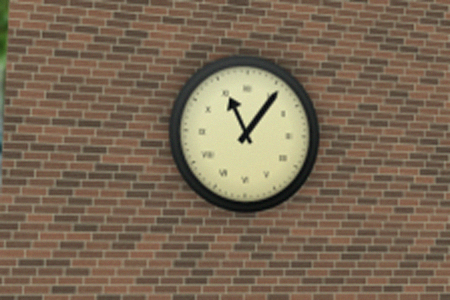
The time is **11:06**
